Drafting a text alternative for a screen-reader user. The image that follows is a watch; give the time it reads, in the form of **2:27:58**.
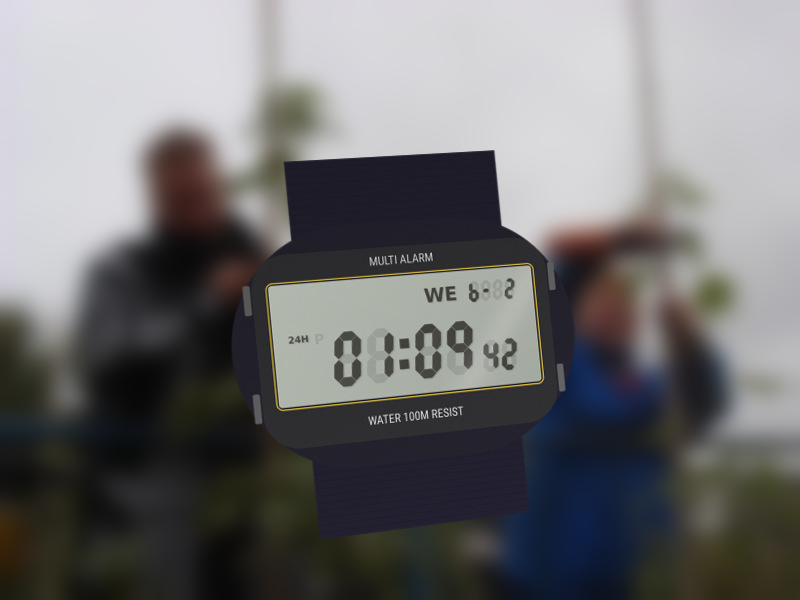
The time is **1:09:42**
